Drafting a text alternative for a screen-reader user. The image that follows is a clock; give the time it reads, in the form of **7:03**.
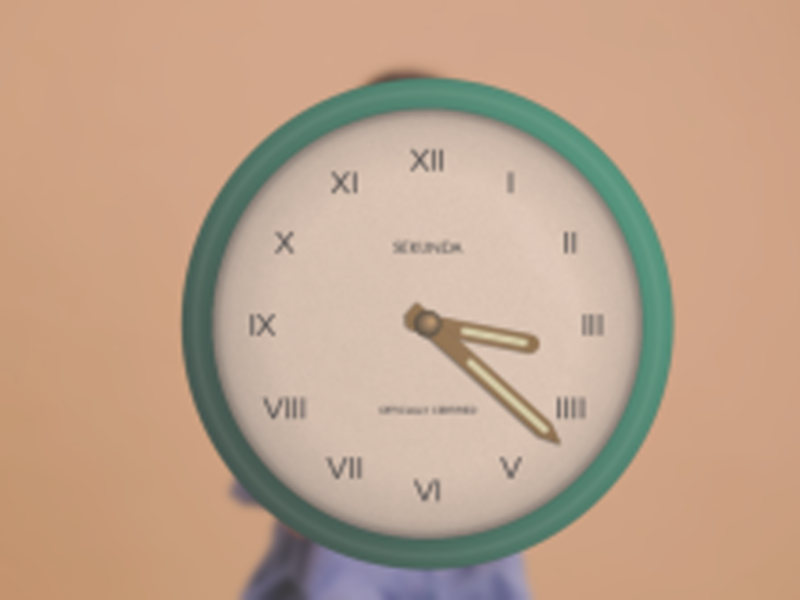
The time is **3:22**
